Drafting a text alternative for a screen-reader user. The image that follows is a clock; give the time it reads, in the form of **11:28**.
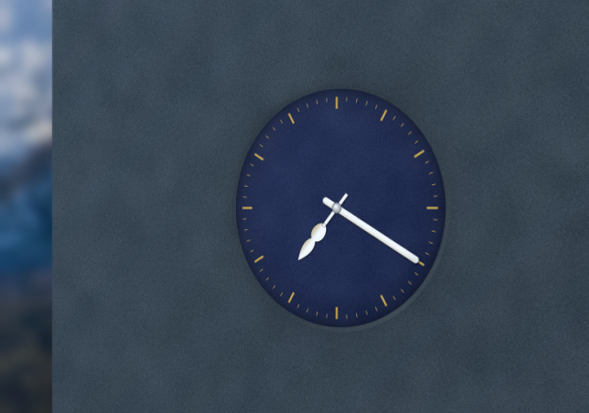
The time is **7:20**
